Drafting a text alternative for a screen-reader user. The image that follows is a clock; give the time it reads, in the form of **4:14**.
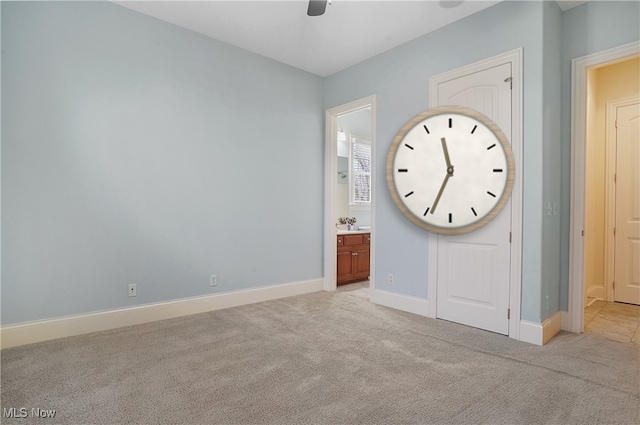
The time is **11:34**
